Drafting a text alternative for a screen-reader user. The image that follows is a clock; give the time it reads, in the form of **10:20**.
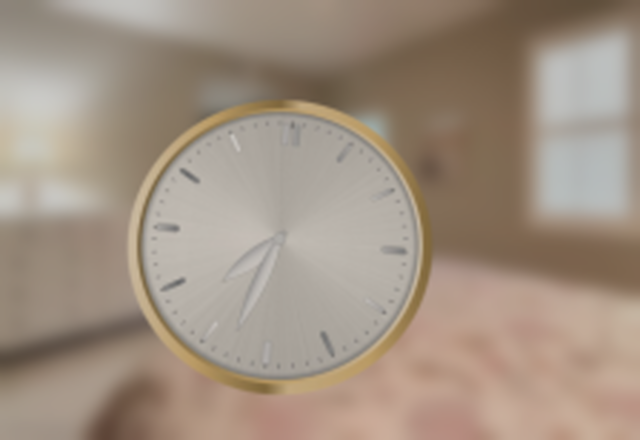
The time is **7:33**
